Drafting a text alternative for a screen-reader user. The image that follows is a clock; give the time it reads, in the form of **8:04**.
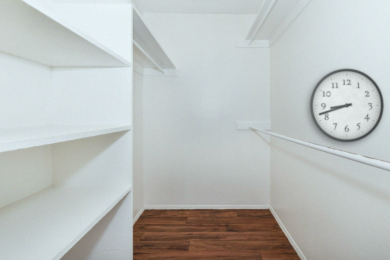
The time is **8:42**
